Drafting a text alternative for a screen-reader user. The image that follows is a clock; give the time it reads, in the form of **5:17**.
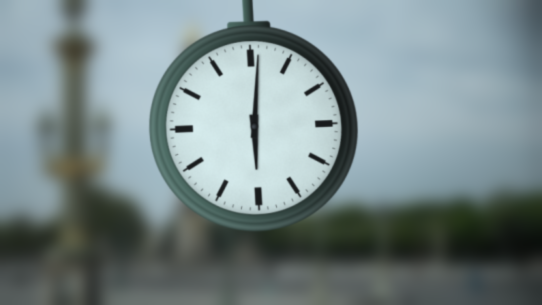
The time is **6:01**
